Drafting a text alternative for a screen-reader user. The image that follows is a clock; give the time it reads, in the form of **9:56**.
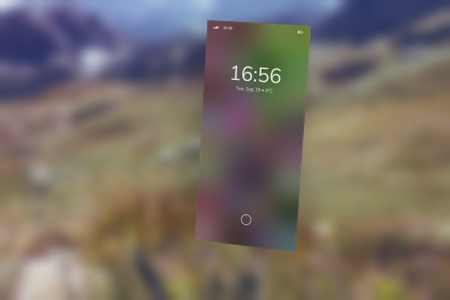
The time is **16:56**
